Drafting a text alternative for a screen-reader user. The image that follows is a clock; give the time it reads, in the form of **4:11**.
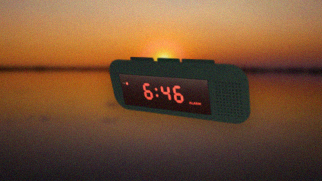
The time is **6:46**
